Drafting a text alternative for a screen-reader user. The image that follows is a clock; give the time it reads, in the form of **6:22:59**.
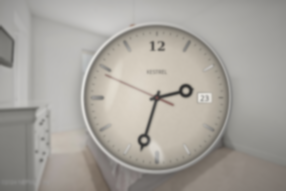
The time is **2:32:49**
